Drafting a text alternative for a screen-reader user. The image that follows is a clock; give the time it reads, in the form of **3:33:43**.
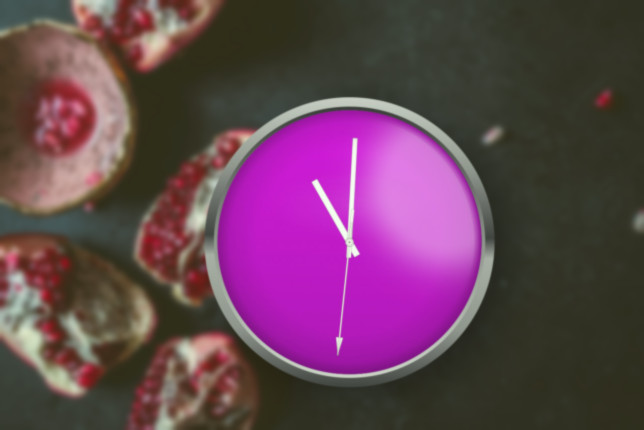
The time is **11:00:31**
